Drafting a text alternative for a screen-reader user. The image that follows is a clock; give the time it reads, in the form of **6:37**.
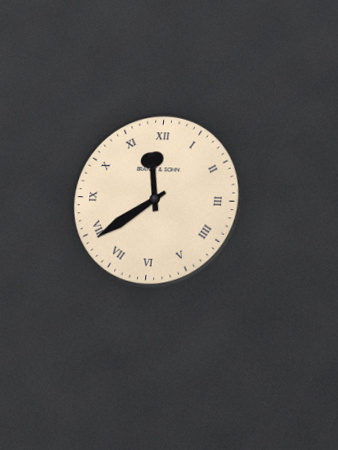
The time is **11:39**
